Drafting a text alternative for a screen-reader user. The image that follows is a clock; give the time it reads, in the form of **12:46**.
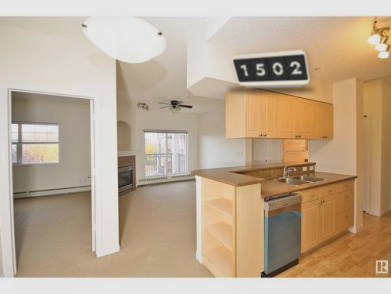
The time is **15:02**
